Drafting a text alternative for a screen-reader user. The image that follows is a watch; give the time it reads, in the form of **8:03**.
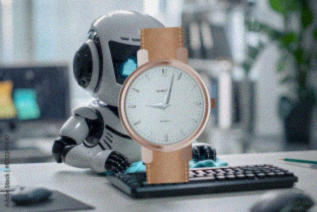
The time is **9:03**
